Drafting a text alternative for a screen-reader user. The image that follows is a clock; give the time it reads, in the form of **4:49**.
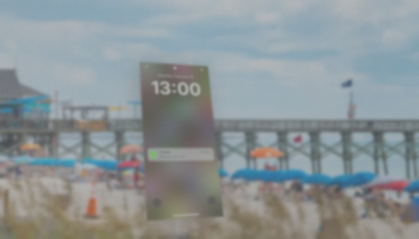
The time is **13:00**
